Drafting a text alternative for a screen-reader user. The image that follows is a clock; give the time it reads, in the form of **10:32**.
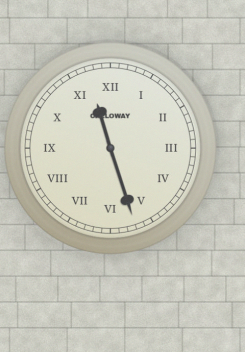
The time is **11:27**
